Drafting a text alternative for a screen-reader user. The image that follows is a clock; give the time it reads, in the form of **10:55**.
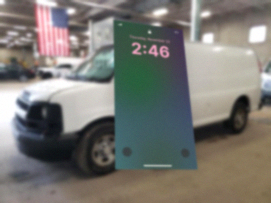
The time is **2:46**
